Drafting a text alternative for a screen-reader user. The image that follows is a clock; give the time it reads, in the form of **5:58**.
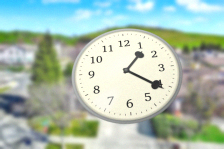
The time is **1:21**
